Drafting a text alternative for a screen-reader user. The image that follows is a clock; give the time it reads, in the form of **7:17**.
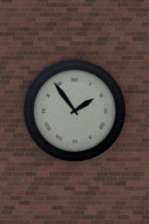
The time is **1:54**
